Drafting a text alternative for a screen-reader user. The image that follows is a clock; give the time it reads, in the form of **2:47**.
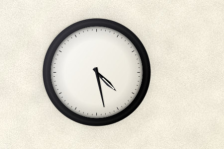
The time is **4:28**
